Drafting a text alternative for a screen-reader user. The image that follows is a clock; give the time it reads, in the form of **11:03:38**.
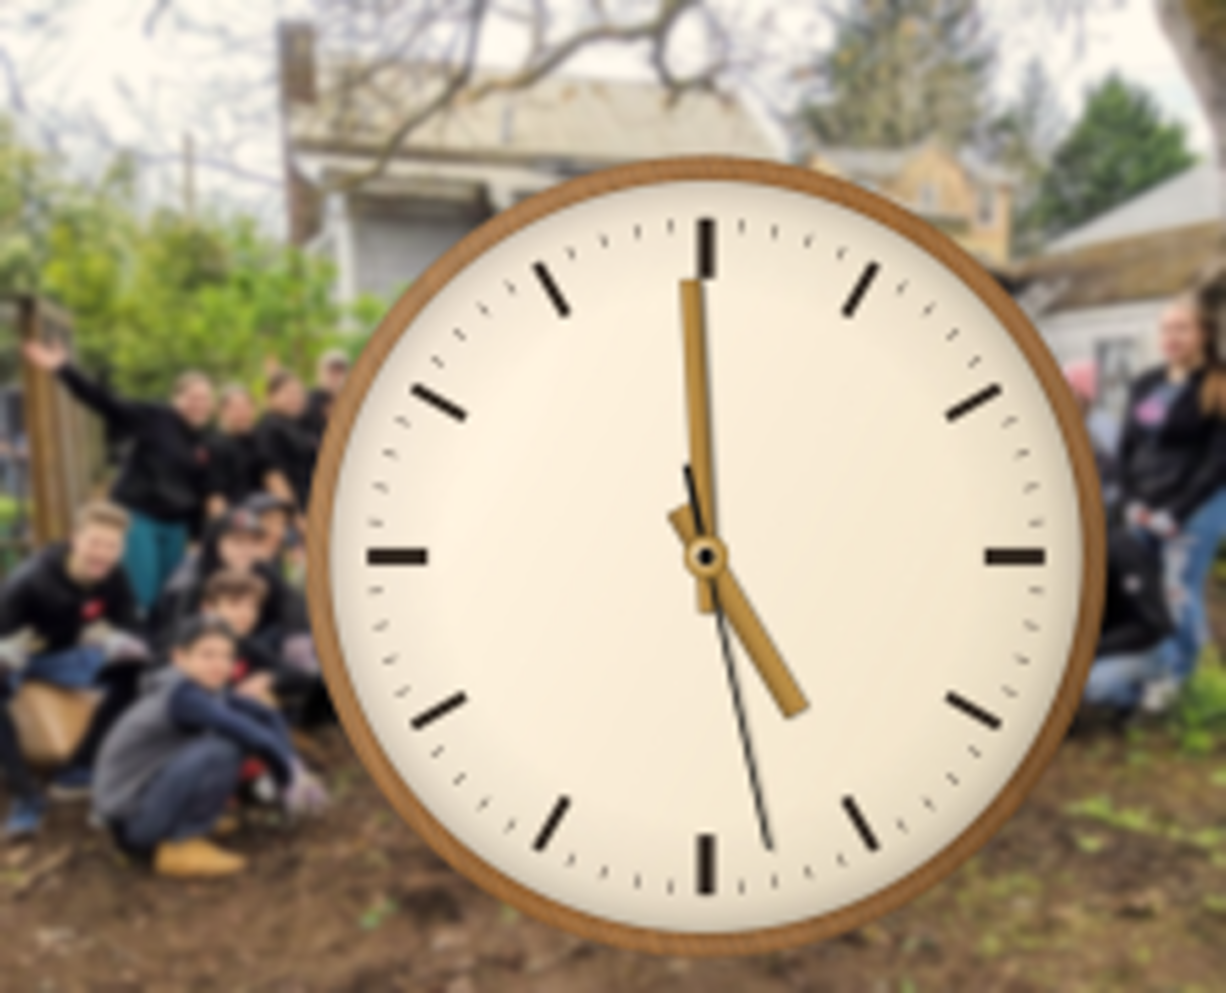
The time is **4:59:28**
